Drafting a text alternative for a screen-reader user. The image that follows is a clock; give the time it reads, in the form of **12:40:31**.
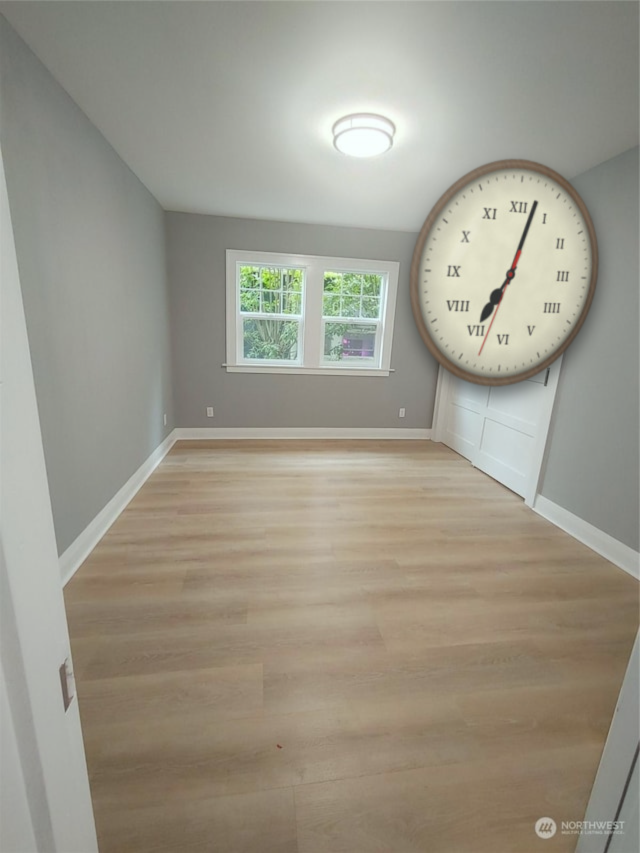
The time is **7:02:33**
